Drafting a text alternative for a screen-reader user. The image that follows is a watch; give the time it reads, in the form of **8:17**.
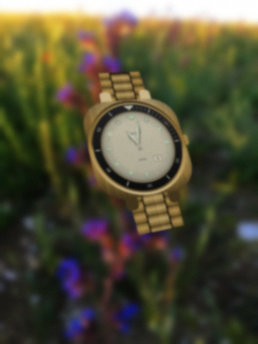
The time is **11:02**
